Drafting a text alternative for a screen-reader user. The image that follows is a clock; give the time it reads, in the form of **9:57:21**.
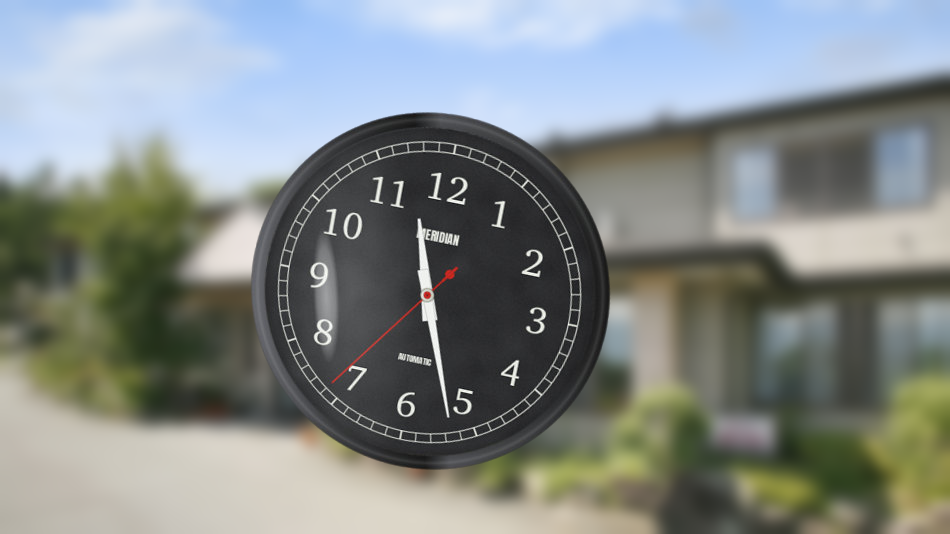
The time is **11:26:36**
